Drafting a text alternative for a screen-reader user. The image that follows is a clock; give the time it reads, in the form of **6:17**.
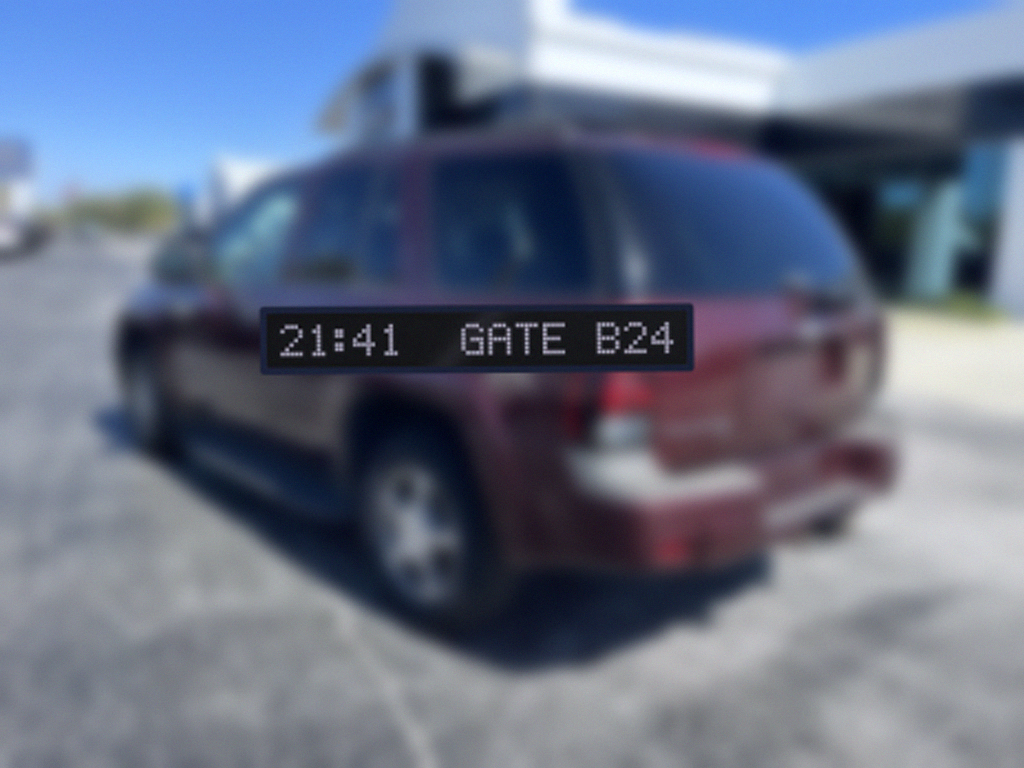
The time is **21:41**
